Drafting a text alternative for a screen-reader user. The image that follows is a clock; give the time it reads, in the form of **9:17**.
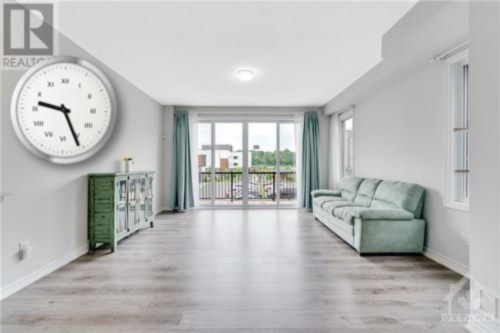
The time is **9:26**
